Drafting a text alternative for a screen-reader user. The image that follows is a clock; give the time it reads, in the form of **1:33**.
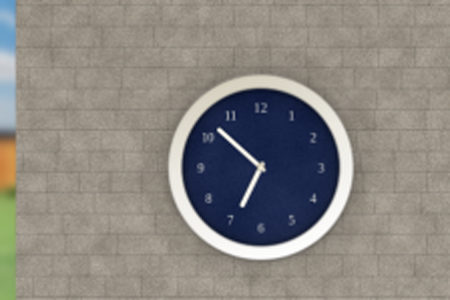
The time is **6:52**
